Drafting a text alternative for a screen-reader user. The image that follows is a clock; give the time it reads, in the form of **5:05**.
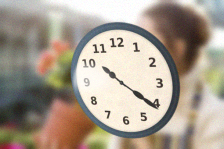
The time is **10:21**
